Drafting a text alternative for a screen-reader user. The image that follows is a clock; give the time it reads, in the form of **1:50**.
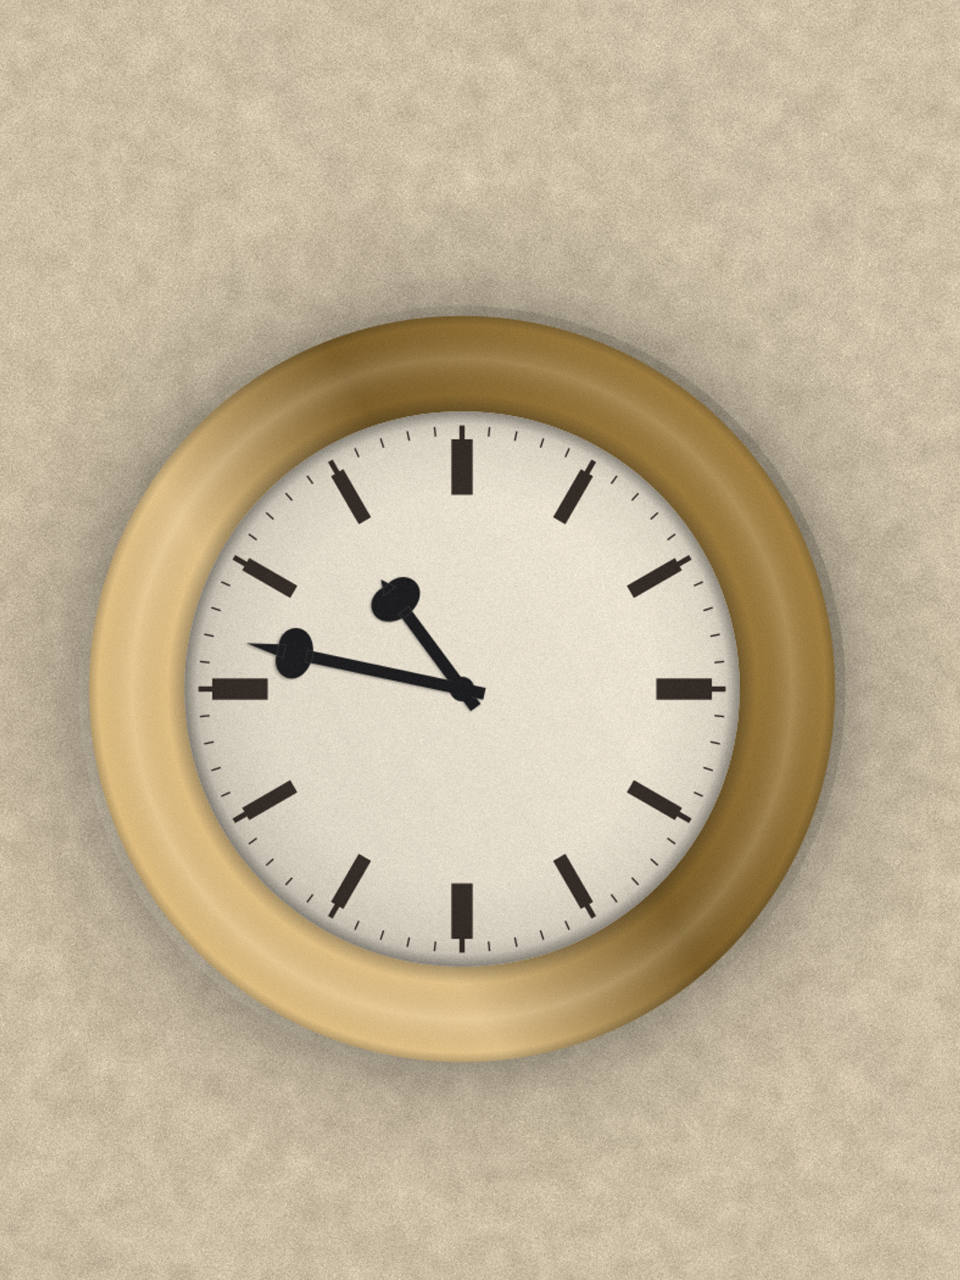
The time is **10:47**
